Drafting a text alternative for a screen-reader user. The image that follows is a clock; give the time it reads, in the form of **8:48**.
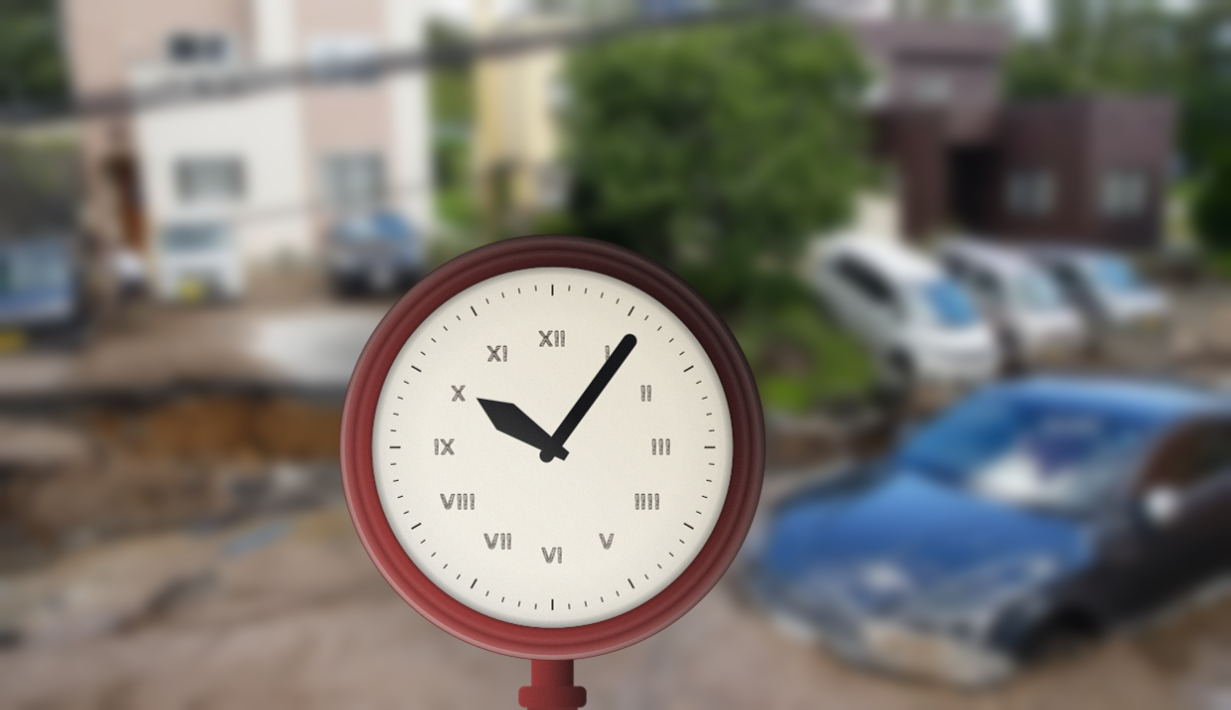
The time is **10:06**
